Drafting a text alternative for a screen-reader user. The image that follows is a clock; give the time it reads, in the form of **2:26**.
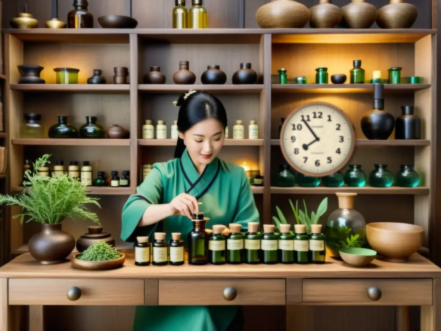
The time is **7:54**
